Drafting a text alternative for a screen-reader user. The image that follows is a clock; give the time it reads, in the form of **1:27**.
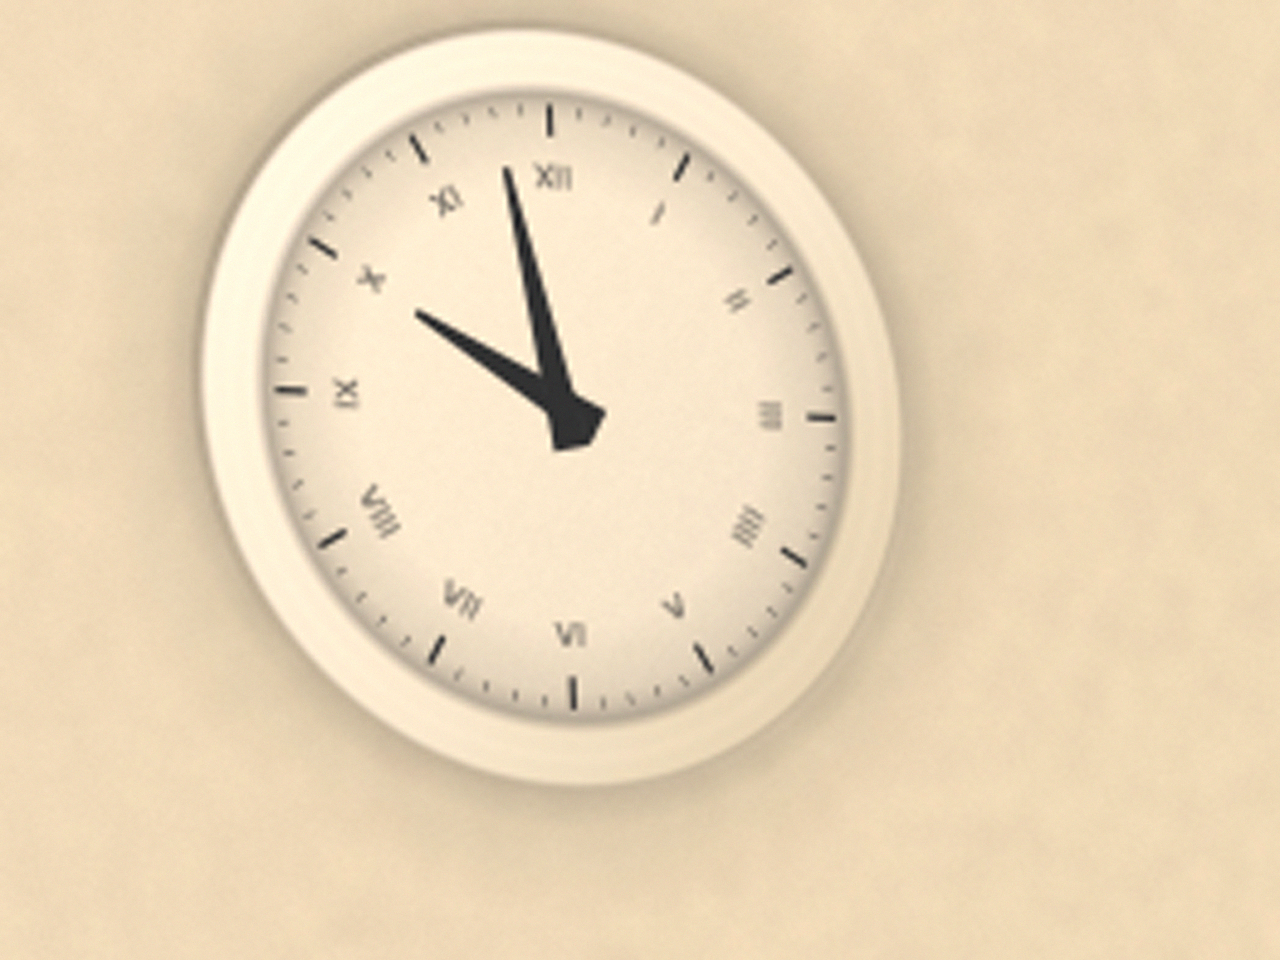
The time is **9:58**
